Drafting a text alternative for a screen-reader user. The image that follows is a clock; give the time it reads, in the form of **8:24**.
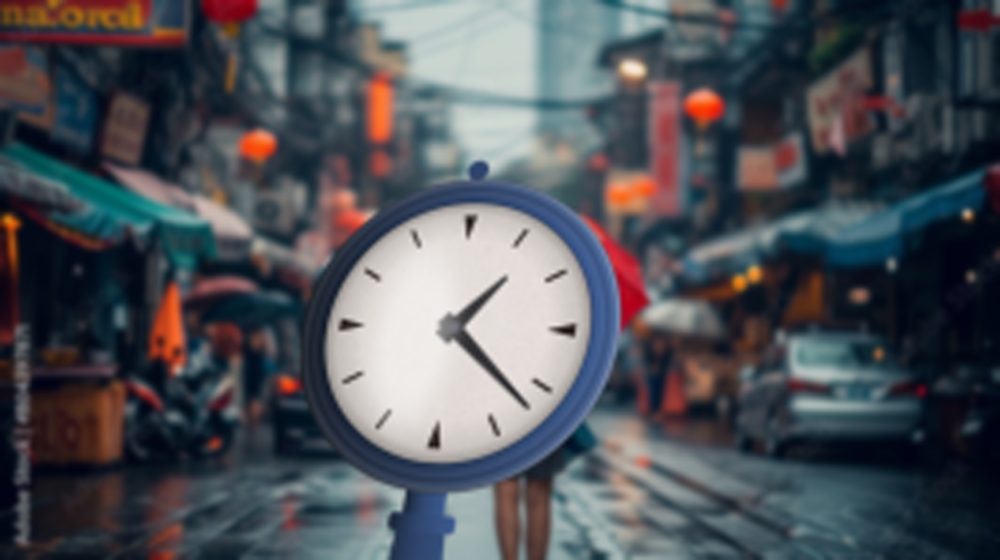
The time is **1:22**
